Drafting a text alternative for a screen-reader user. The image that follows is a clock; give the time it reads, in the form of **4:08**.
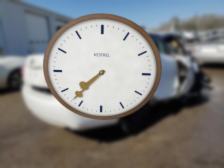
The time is **7:37**
